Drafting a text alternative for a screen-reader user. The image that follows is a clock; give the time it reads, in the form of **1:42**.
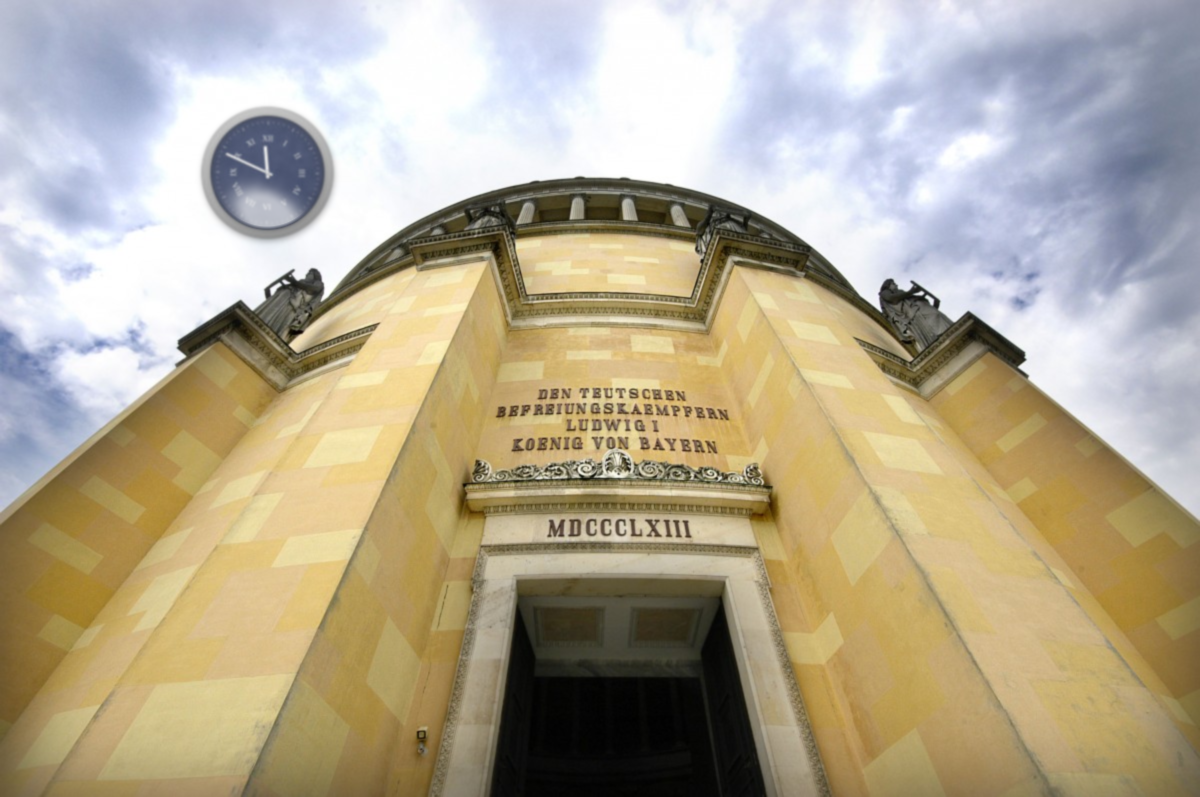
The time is **11:49**
